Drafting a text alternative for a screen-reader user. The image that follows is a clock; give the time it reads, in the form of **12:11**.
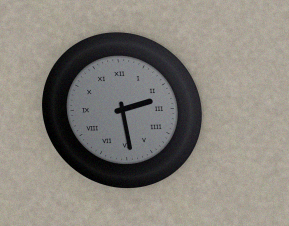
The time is **2:29**
